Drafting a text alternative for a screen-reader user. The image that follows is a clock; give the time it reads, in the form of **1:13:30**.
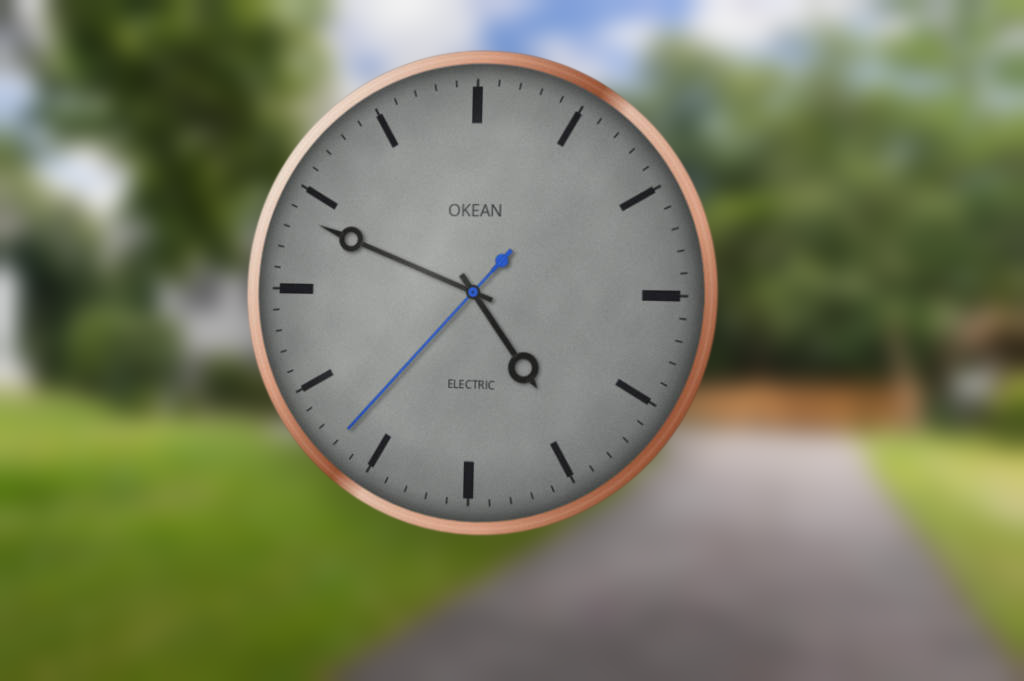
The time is **4:48:37**
